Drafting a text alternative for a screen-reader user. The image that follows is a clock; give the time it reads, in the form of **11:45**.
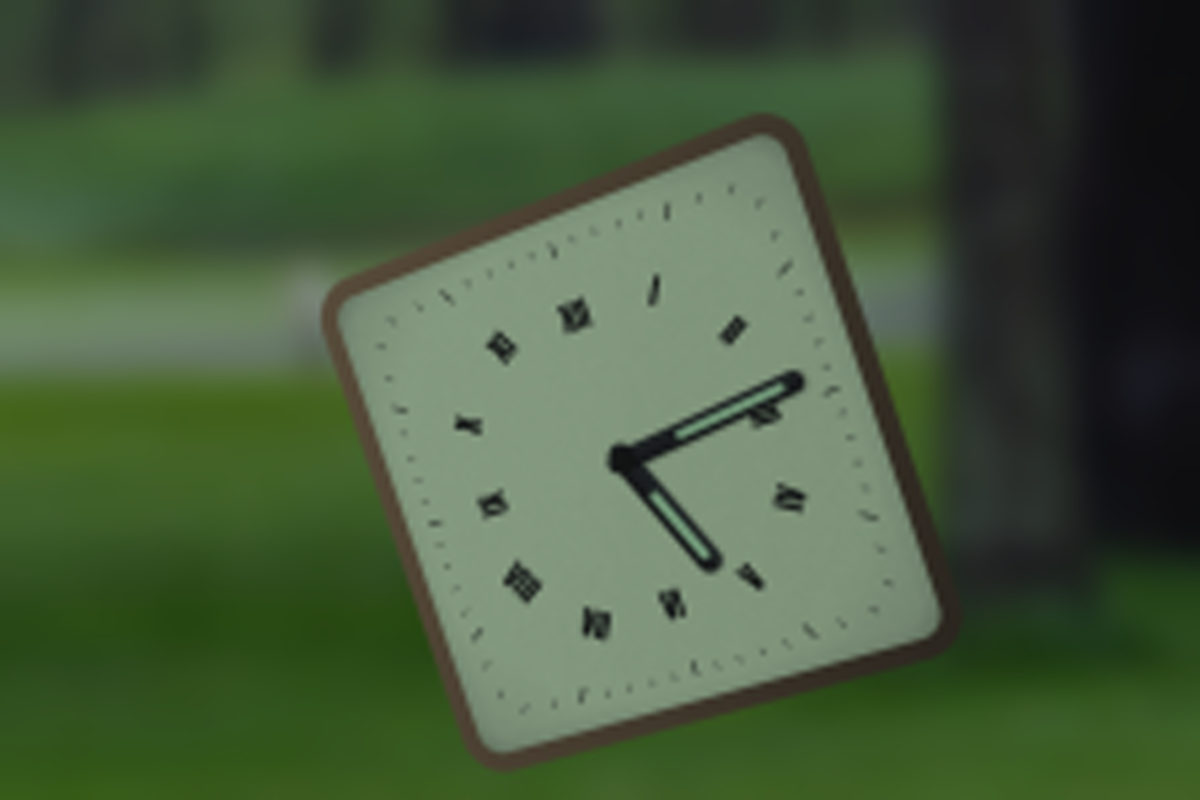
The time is **5:14**
